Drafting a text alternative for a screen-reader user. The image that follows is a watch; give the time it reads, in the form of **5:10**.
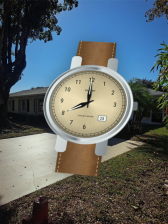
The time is **8:00**
